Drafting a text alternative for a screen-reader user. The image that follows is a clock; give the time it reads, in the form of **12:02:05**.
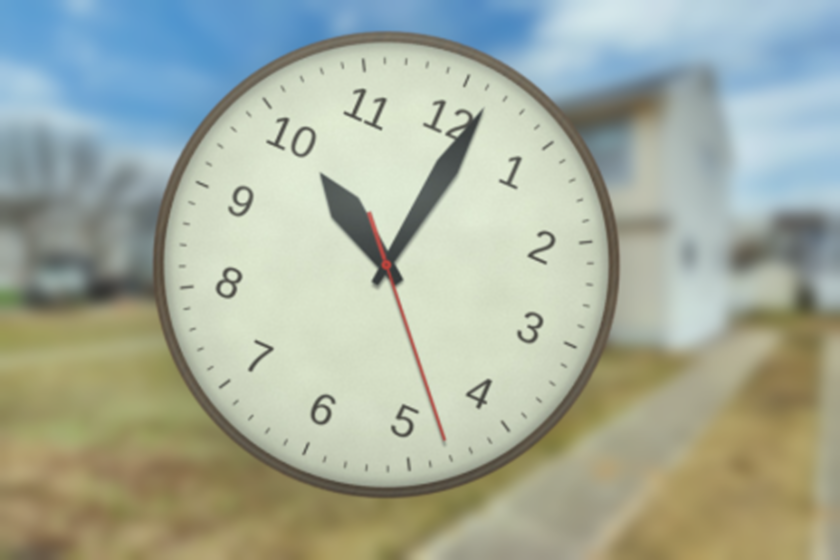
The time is **10:01:23**
